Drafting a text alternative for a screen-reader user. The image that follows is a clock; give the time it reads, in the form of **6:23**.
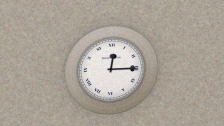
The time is **12:15**
